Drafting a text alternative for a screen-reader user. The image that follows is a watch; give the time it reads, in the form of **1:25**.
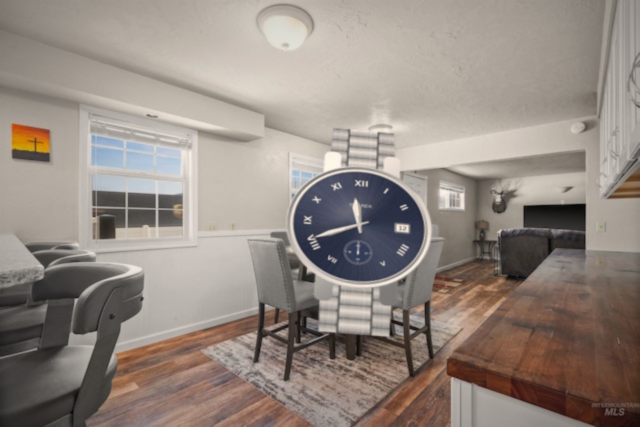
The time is **11:41**
